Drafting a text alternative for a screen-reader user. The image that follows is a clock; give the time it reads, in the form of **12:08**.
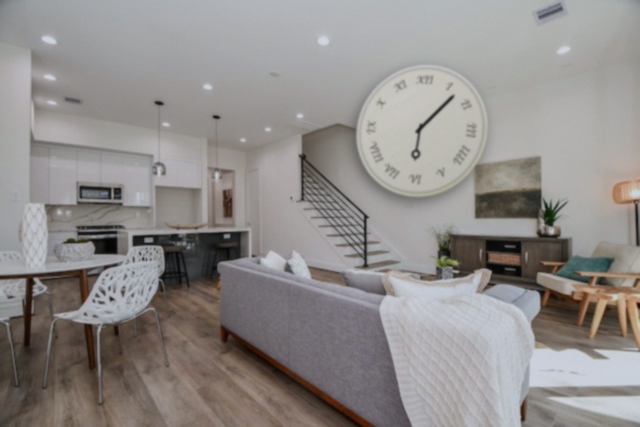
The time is **6:07**
